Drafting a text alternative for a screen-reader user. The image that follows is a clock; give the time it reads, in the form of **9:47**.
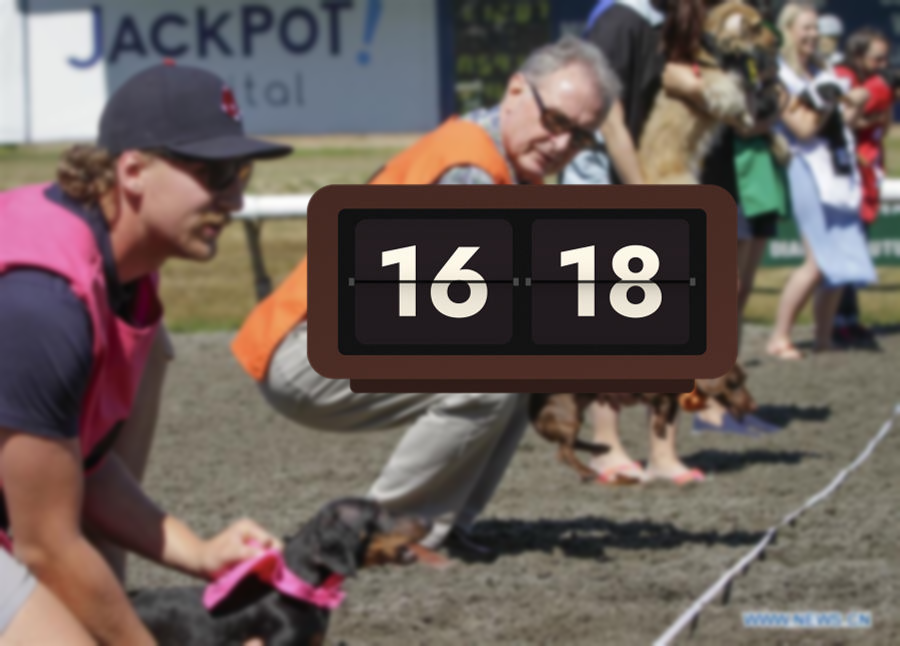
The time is **16:18**
